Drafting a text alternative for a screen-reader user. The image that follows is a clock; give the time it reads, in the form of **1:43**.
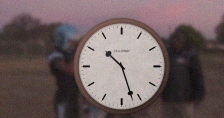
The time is **10:27**
